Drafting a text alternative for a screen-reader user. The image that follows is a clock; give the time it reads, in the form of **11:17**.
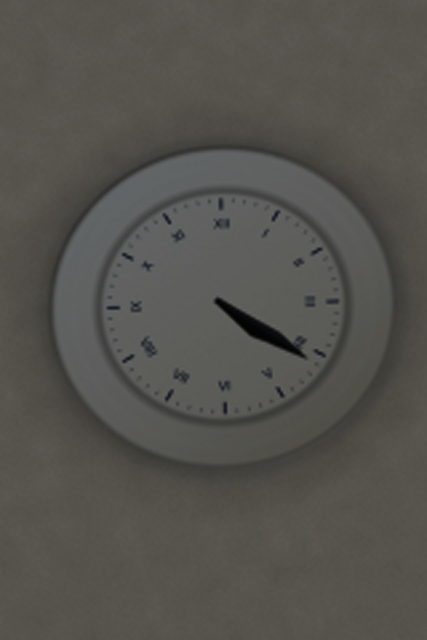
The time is **4:21**
